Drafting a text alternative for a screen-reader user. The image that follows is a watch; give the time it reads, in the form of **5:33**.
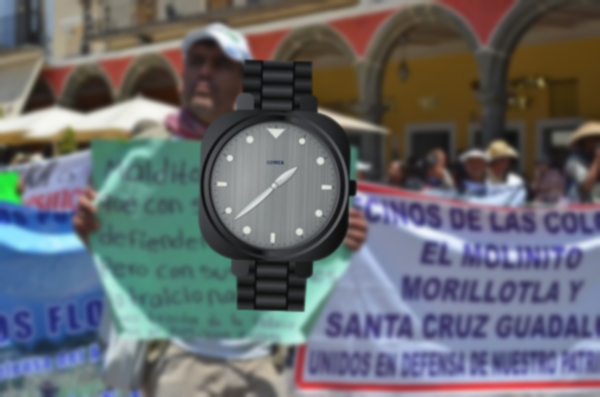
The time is **1:38**
